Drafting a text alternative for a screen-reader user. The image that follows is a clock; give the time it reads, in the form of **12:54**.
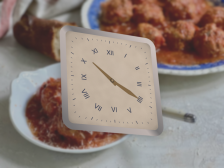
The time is **10:20**
